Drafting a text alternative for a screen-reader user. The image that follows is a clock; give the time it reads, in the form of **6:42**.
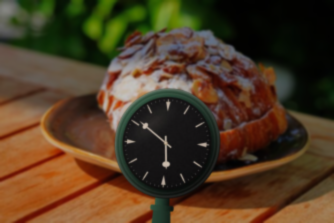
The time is **5:51**
